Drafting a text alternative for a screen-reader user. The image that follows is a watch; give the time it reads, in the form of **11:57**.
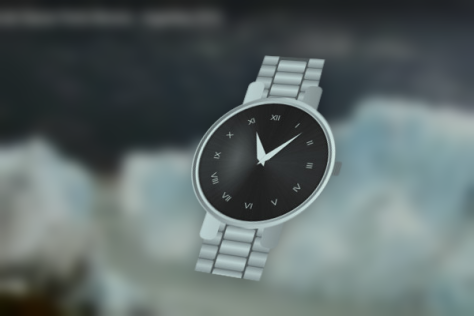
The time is **11:07**
